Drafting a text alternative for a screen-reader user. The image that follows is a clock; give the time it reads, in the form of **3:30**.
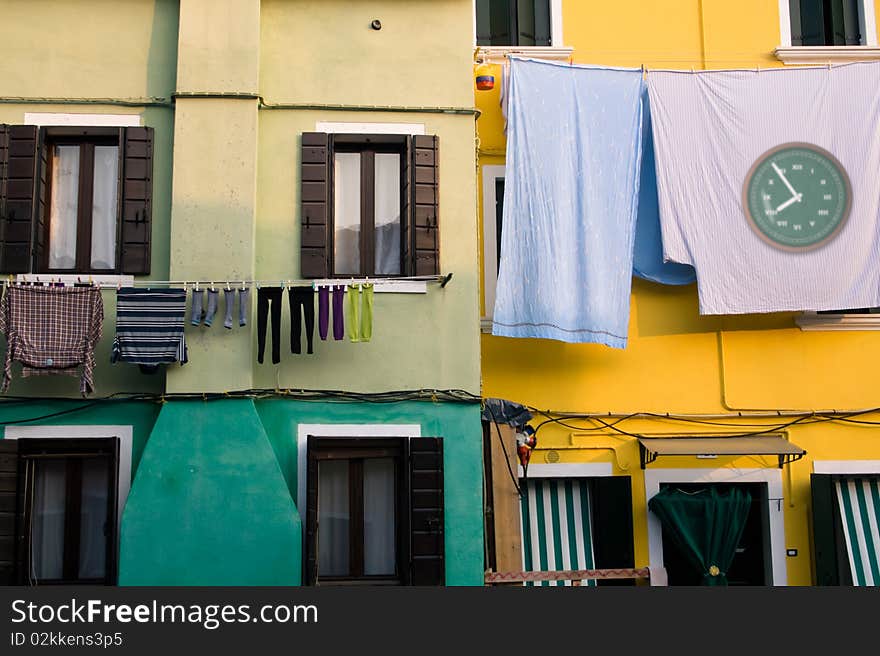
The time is **7:54**
